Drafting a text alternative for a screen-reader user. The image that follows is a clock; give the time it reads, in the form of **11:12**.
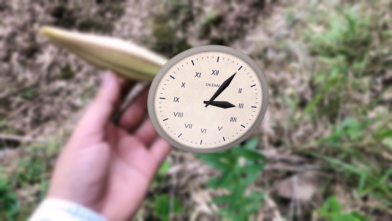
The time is **3:05**
